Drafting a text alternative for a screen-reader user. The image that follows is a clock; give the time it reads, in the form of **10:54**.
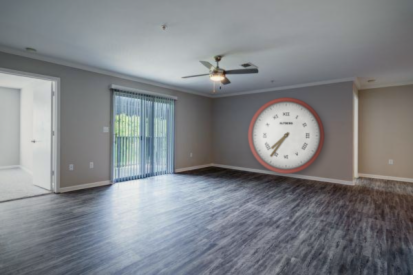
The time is **7:36**
